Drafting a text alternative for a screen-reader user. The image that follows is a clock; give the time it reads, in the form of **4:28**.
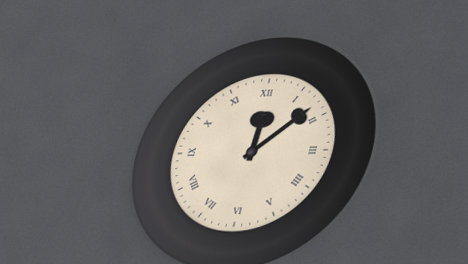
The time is **12:08**
